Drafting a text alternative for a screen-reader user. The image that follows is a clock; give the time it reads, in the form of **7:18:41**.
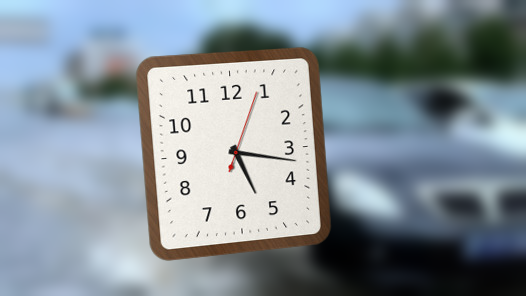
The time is **5:17:04**
